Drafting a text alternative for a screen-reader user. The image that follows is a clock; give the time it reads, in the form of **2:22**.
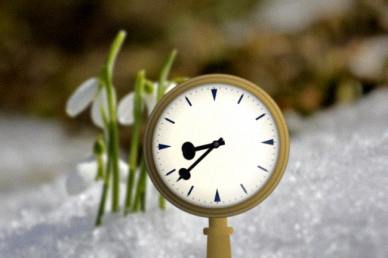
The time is **8:38**
